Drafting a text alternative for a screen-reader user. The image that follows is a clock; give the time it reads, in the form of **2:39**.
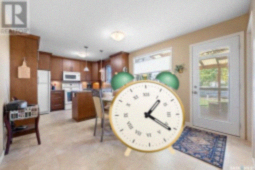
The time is **1:21**
